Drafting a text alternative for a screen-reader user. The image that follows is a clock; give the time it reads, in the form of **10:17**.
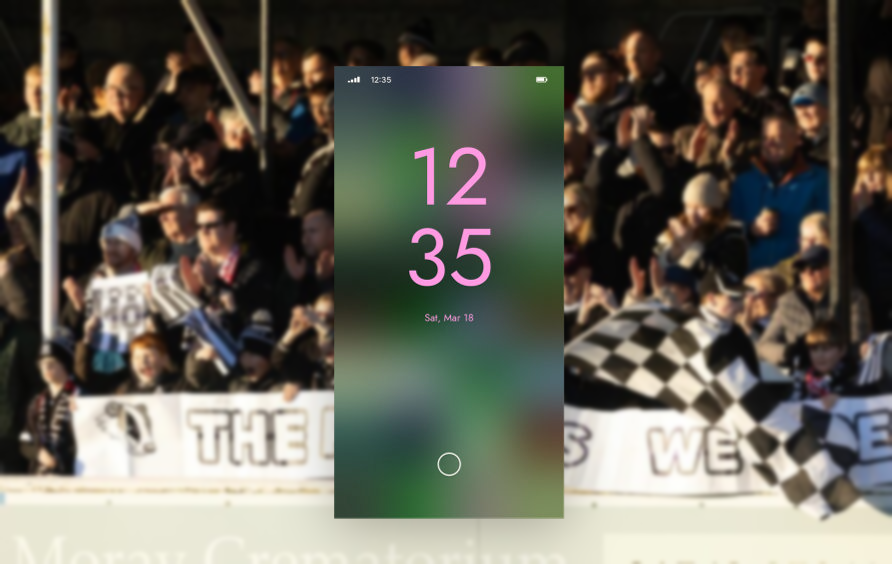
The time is **12:35**
